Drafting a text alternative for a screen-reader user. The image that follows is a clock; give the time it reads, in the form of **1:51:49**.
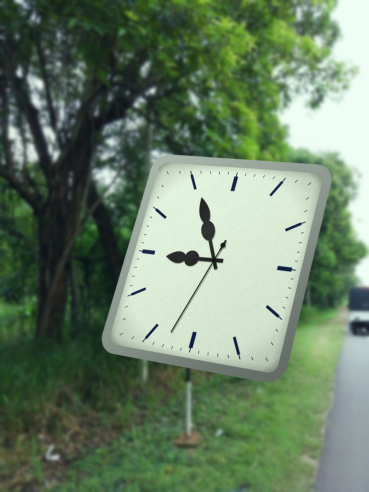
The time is **8:55:33**
